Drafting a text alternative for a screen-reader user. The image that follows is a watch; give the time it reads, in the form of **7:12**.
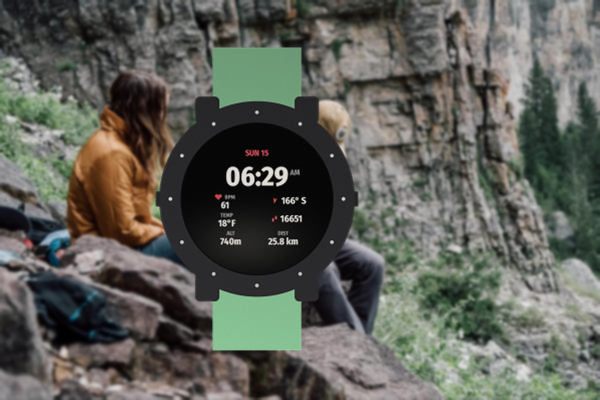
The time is **6:29**
